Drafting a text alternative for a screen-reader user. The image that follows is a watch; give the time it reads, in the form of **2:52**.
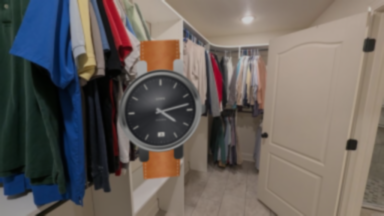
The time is **4:13**
